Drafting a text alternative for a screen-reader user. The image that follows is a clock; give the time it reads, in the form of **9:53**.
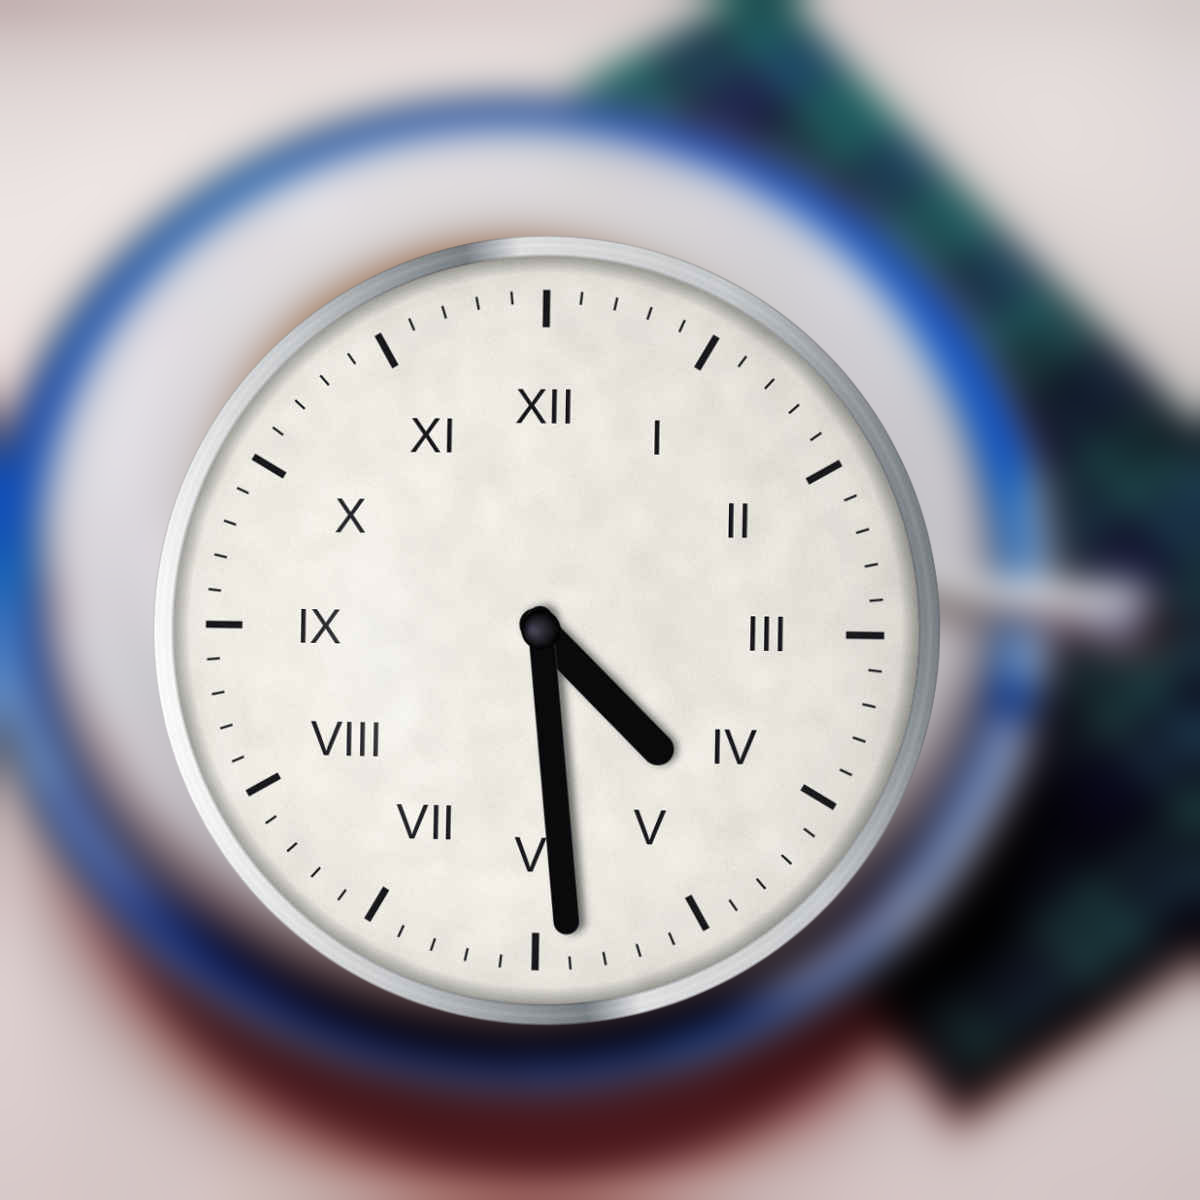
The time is **4:29**
